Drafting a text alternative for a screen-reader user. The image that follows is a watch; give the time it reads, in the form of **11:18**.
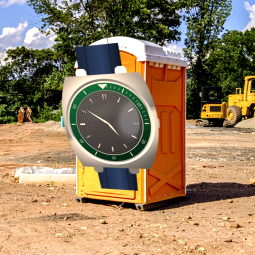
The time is **4:51**
